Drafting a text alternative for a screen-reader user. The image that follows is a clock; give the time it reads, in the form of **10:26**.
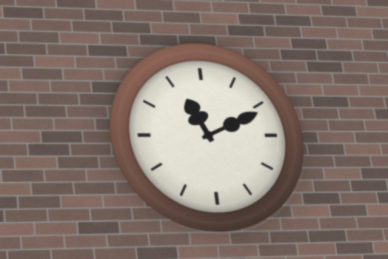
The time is **11:11**
